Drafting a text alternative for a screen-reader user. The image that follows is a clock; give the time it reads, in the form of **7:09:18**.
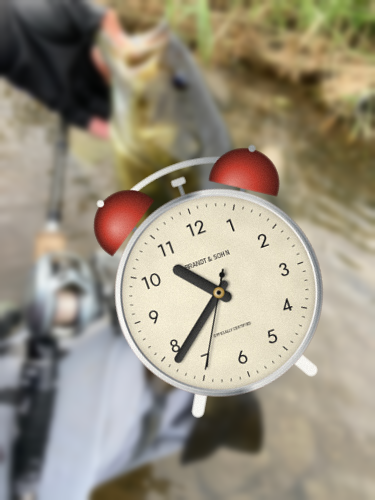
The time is **10:38:35**
